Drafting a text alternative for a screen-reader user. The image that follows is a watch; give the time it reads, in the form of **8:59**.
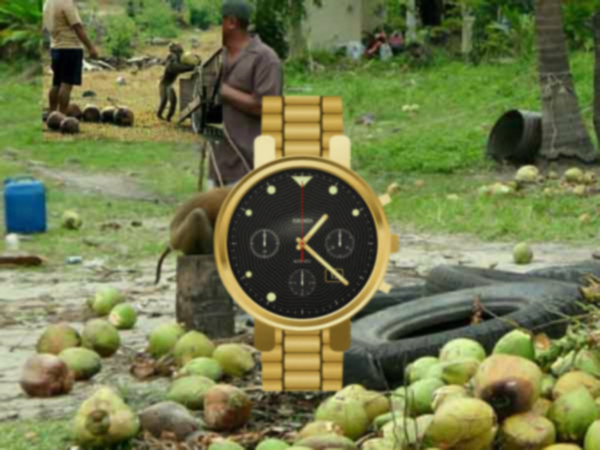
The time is **1:22**
